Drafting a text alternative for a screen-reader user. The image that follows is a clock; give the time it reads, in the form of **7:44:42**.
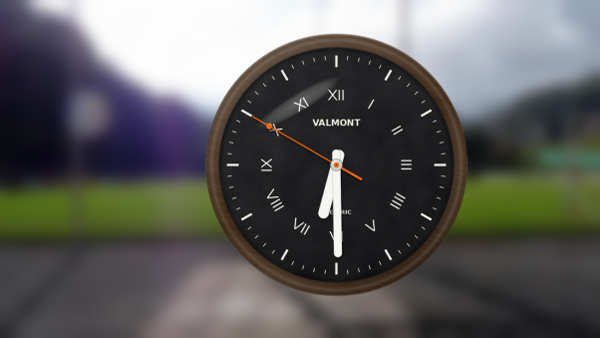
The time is **6:29:50**
